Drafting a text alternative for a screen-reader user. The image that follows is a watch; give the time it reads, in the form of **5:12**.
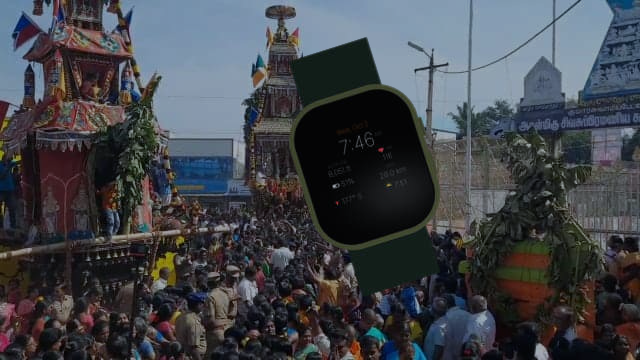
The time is **7:46**
